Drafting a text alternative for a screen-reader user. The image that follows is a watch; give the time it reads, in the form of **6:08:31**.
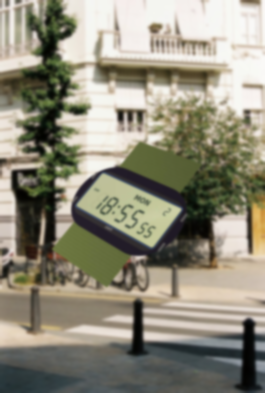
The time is **18:55:55**
